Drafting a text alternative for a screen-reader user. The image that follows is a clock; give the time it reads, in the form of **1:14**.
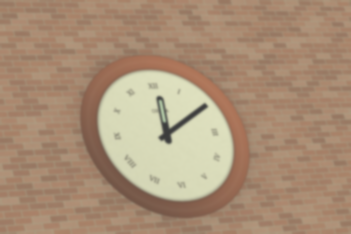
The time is **12:10**
